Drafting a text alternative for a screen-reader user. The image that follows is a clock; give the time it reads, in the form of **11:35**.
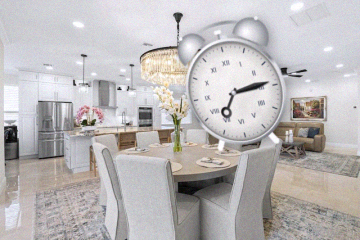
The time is **7:14**
